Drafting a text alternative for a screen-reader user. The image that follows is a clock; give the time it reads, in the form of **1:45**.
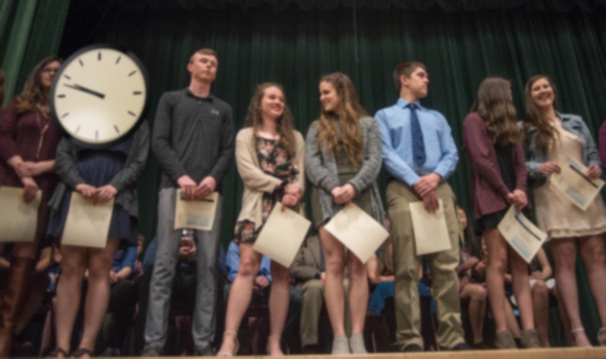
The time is **9:48**
